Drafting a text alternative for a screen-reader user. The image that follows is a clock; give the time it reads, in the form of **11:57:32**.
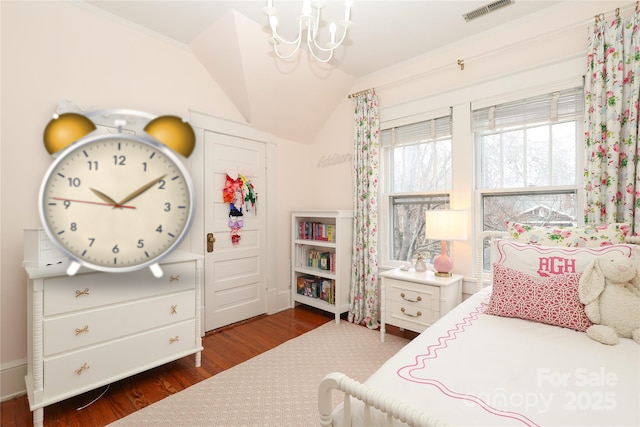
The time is **10:08:46**
